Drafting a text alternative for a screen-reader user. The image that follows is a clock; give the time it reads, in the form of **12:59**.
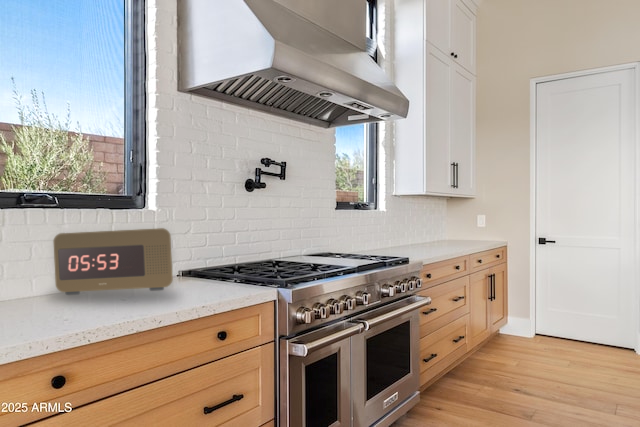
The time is **5:53**
